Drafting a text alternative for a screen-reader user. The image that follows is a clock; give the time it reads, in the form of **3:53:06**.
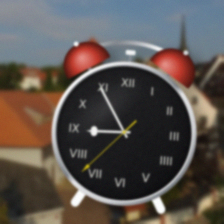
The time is **8:54:37**
